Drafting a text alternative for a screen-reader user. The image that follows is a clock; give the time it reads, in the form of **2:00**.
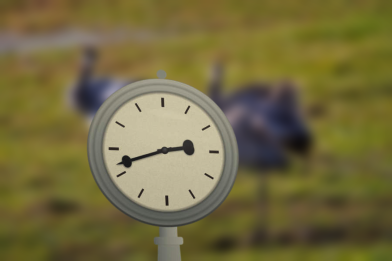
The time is **2:42**
